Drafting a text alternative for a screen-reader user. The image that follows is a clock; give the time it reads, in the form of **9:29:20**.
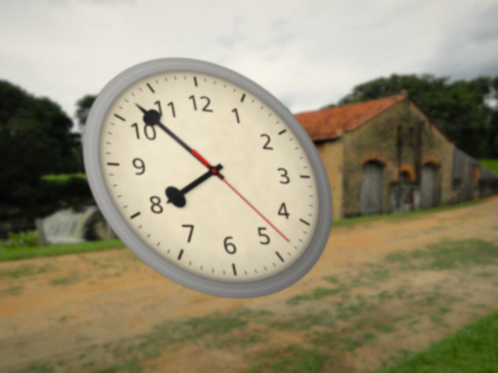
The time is **7:52:23**
